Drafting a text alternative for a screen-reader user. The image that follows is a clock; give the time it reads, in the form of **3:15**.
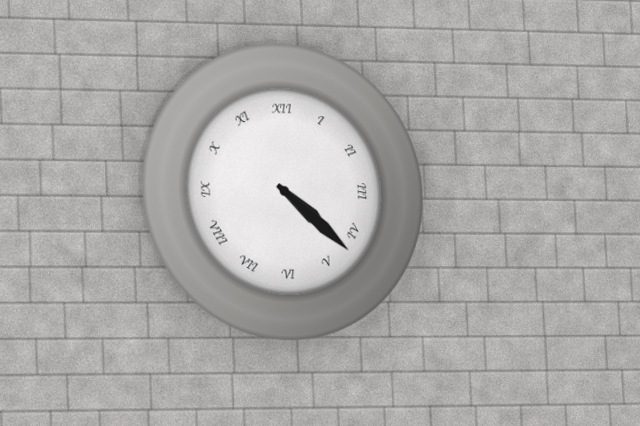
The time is **4:22**
